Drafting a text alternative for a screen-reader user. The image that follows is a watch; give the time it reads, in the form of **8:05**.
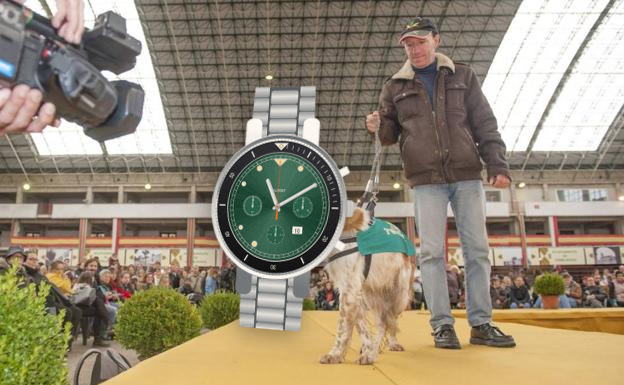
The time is **11:10**
